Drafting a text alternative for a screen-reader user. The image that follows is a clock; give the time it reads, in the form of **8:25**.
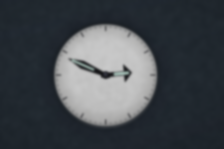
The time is **2:49**
